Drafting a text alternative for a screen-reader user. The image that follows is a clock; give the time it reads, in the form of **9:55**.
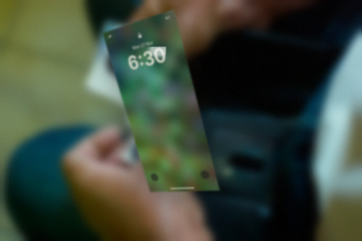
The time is **6:30**
